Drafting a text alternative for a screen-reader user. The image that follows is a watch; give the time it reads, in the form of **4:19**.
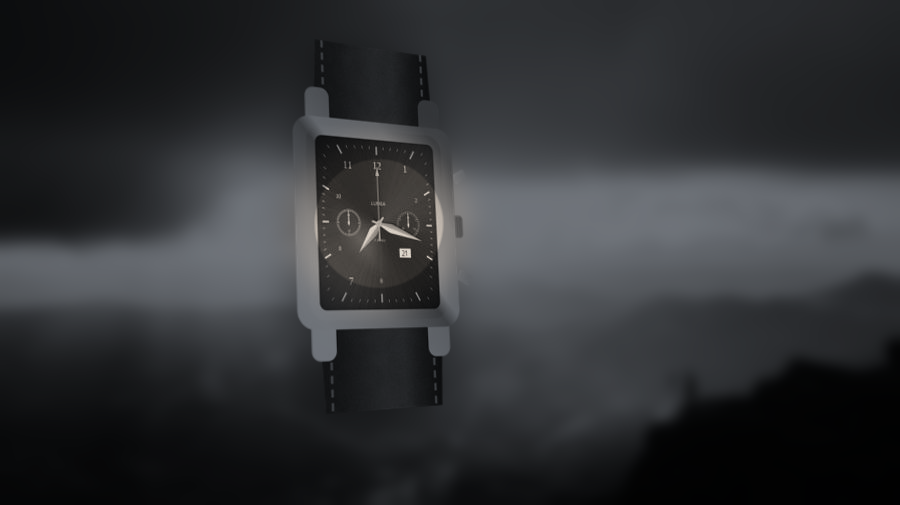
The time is **7:18**
